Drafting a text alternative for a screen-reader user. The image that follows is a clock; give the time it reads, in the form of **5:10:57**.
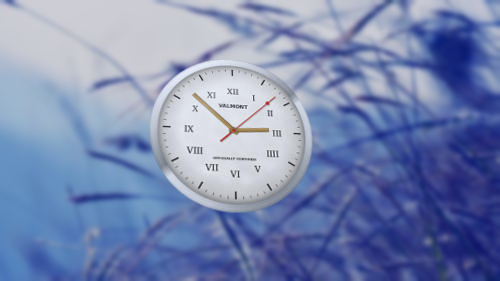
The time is **2:52:08**
